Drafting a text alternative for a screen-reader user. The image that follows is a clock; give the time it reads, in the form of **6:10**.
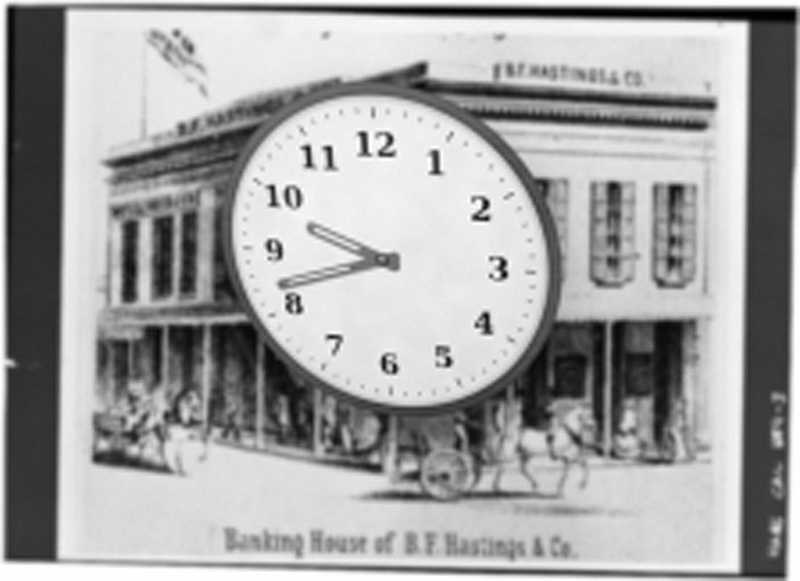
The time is **9:42**
